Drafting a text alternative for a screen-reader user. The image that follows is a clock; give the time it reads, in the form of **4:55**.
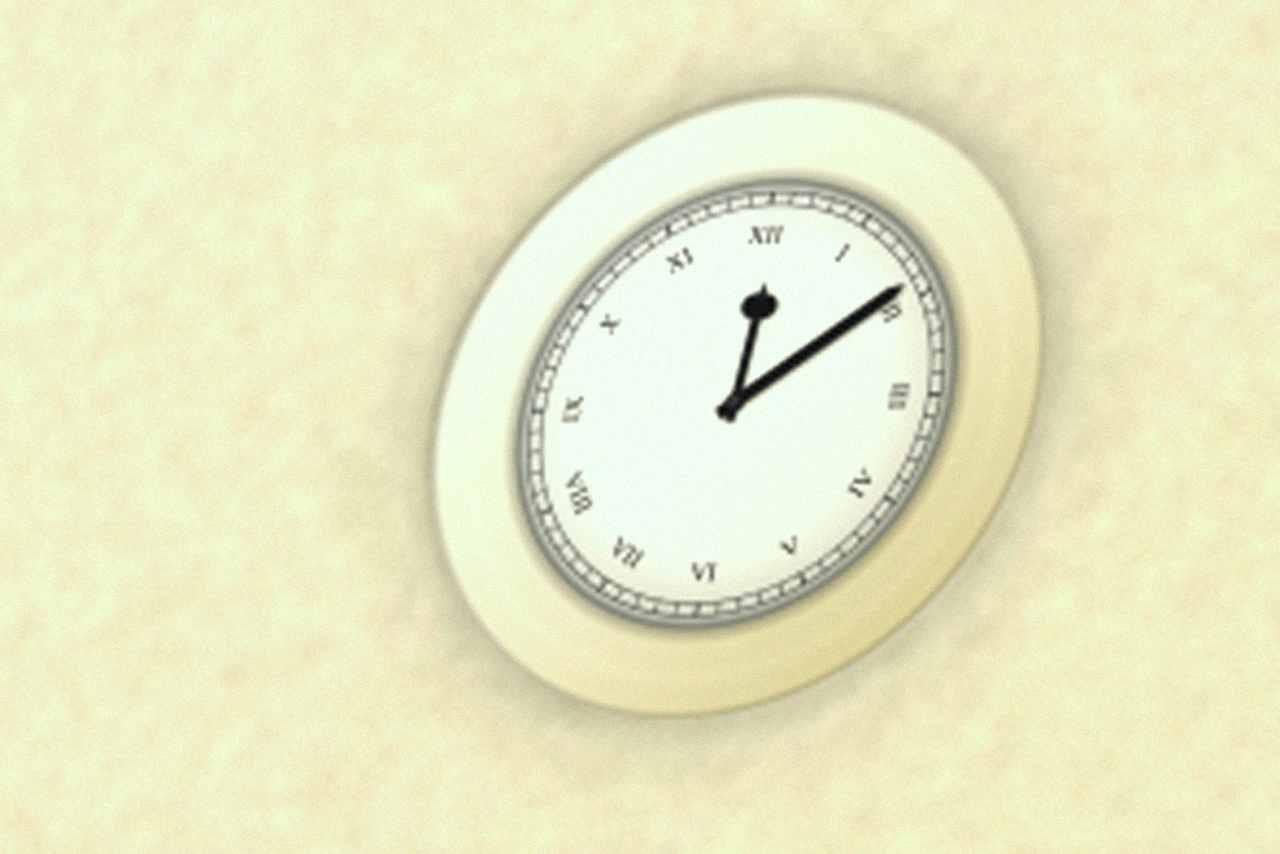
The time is **12:09**
